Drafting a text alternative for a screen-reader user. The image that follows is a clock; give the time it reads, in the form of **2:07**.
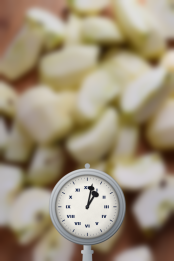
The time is **1:02**
